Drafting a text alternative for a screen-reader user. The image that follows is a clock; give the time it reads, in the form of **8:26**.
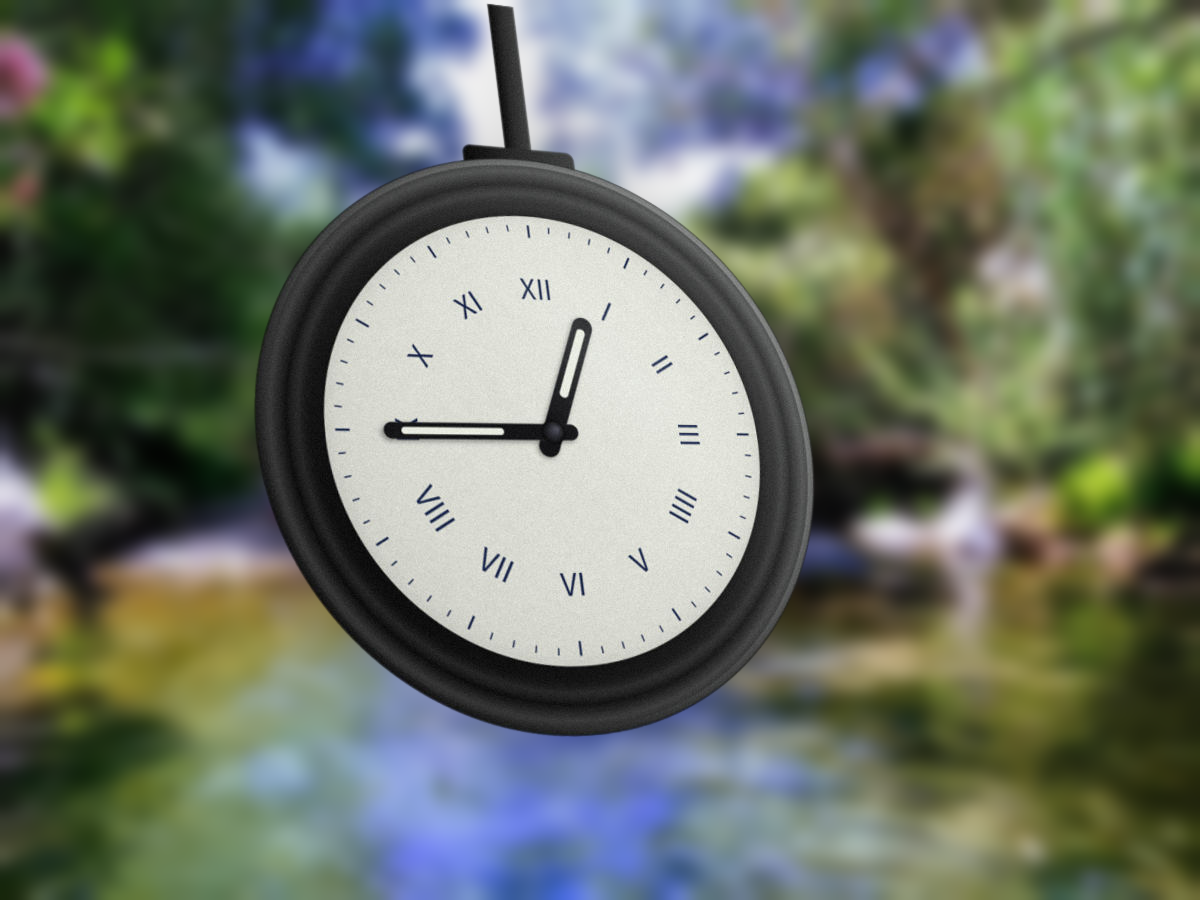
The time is **12:45**
